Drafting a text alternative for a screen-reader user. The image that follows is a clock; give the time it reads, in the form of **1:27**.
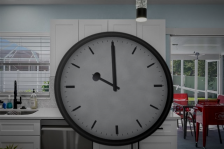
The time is **10:00**
